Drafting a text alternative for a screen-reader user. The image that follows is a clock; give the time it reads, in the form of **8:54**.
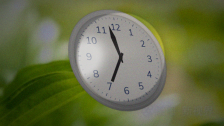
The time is **6:58**
